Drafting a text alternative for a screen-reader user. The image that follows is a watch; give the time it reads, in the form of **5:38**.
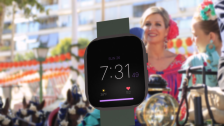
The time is **7:31**
